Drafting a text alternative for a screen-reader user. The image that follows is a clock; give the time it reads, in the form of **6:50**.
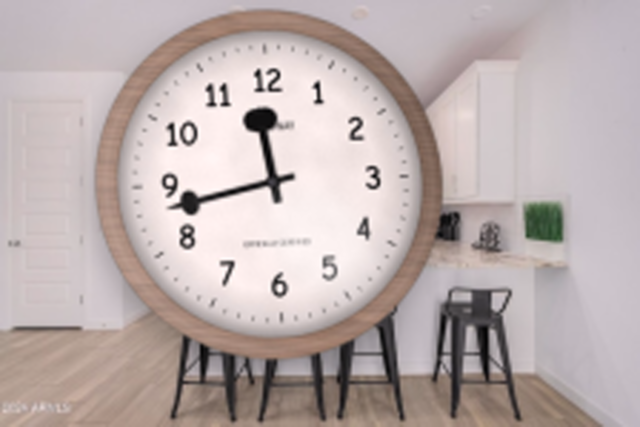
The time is **11:43**
